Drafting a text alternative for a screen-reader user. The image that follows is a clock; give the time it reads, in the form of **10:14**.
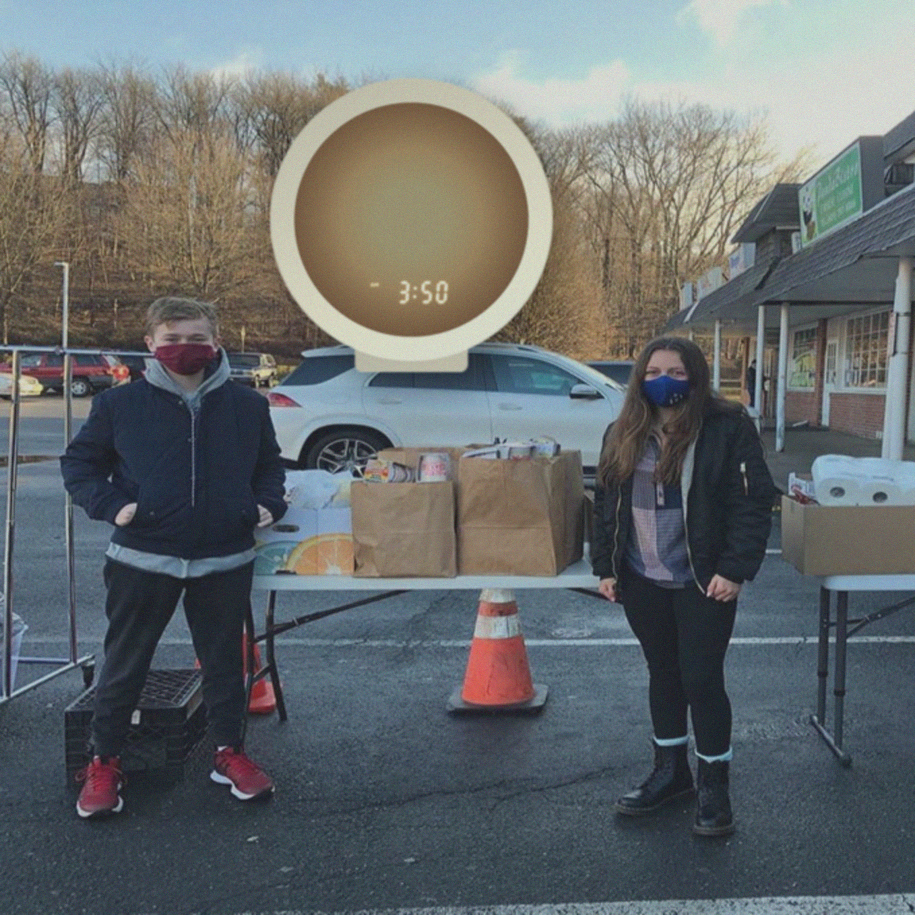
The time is **3:50**
